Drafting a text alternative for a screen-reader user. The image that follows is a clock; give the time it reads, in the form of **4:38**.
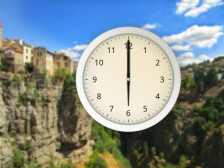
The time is **6:00**
